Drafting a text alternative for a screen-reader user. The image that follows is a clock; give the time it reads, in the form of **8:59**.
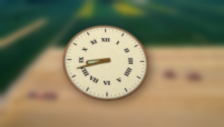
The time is **8:42**
